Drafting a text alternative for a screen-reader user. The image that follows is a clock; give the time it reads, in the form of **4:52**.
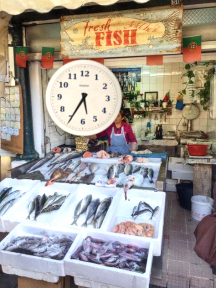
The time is **5:35**
